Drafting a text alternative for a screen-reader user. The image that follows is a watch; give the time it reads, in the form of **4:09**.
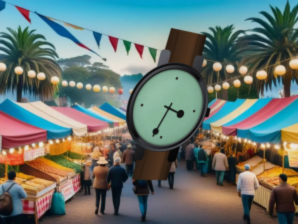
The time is **3:33**
